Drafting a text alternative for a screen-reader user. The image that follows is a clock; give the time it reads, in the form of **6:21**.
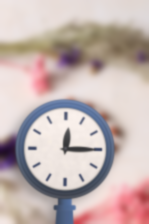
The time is **12:15**
